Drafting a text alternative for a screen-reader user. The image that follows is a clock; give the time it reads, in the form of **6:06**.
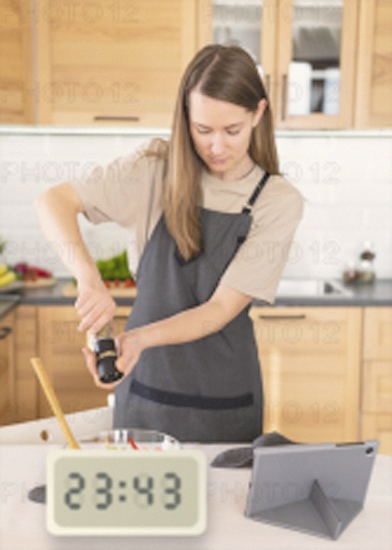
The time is **23:43**
